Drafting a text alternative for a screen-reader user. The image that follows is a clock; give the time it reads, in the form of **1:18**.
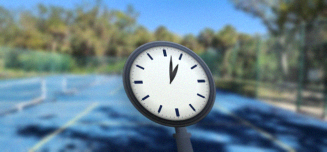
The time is **1:02**
